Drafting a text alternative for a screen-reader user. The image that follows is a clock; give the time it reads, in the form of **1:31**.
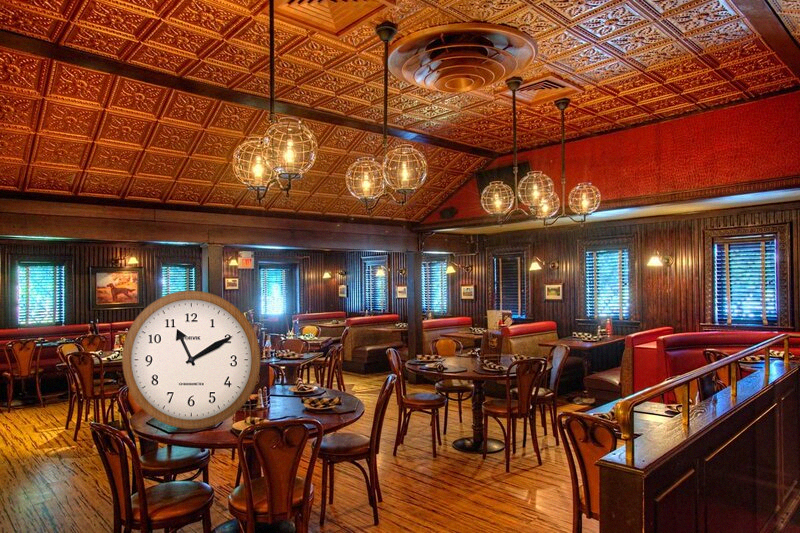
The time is **11:10**
